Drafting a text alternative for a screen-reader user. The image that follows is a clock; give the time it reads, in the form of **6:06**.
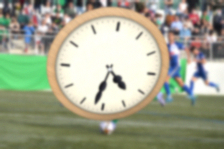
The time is **4:32**
